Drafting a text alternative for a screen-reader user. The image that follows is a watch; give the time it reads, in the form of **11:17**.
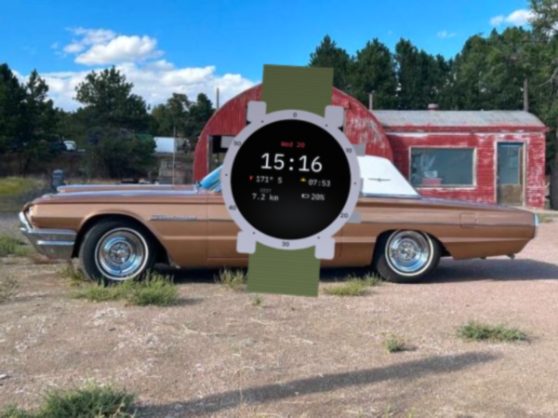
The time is **15:16**
